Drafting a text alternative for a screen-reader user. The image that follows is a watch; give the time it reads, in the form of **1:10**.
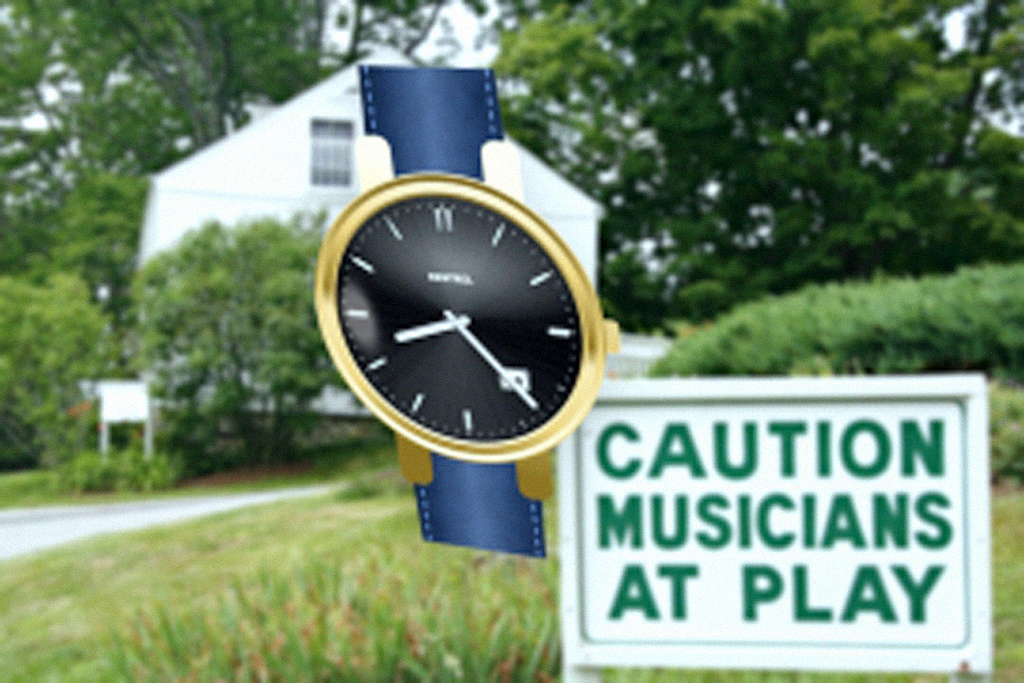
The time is **8:23**
